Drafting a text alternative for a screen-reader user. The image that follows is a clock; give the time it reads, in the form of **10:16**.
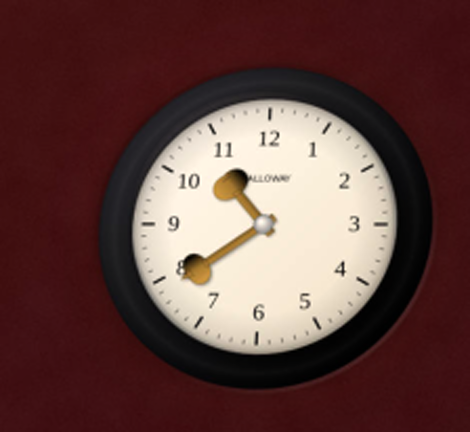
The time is **10:39**
